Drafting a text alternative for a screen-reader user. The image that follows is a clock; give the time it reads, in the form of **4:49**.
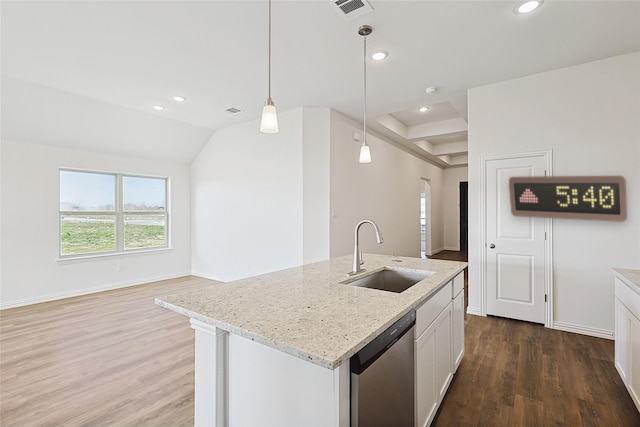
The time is **5:40**
